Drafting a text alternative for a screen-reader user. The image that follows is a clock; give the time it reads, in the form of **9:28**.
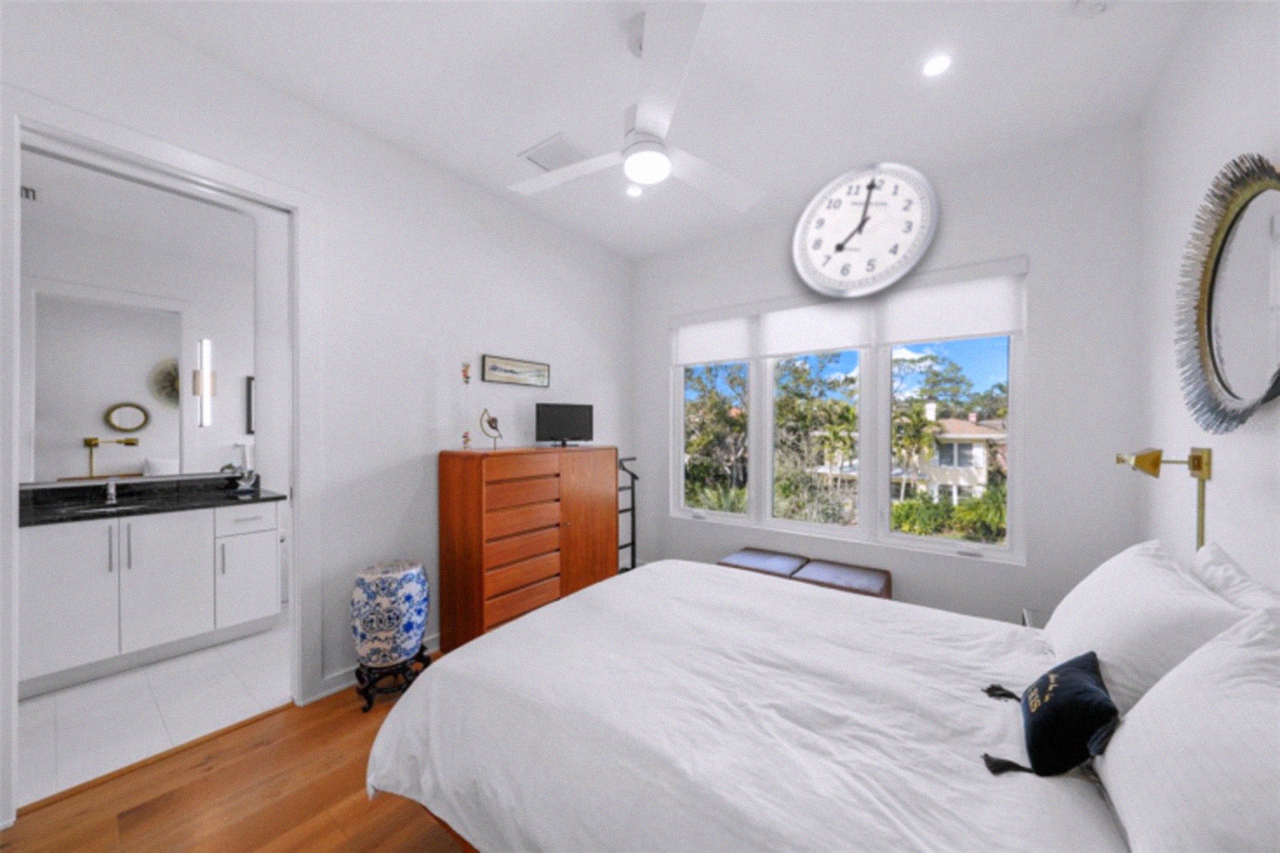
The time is **6:59**
